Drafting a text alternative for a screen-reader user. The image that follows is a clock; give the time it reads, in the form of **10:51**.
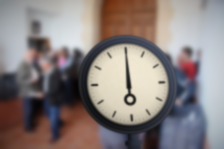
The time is **6:00**
